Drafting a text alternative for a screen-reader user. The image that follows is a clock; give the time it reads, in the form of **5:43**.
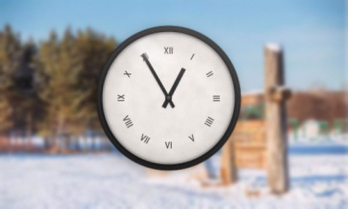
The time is **12:55**
